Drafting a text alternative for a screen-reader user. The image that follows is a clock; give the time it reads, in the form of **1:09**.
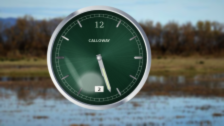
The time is **5:27**
